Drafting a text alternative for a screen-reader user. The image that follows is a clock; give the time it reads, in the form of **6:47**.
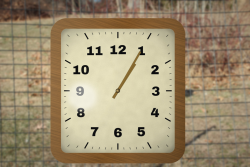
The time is **1:05**
